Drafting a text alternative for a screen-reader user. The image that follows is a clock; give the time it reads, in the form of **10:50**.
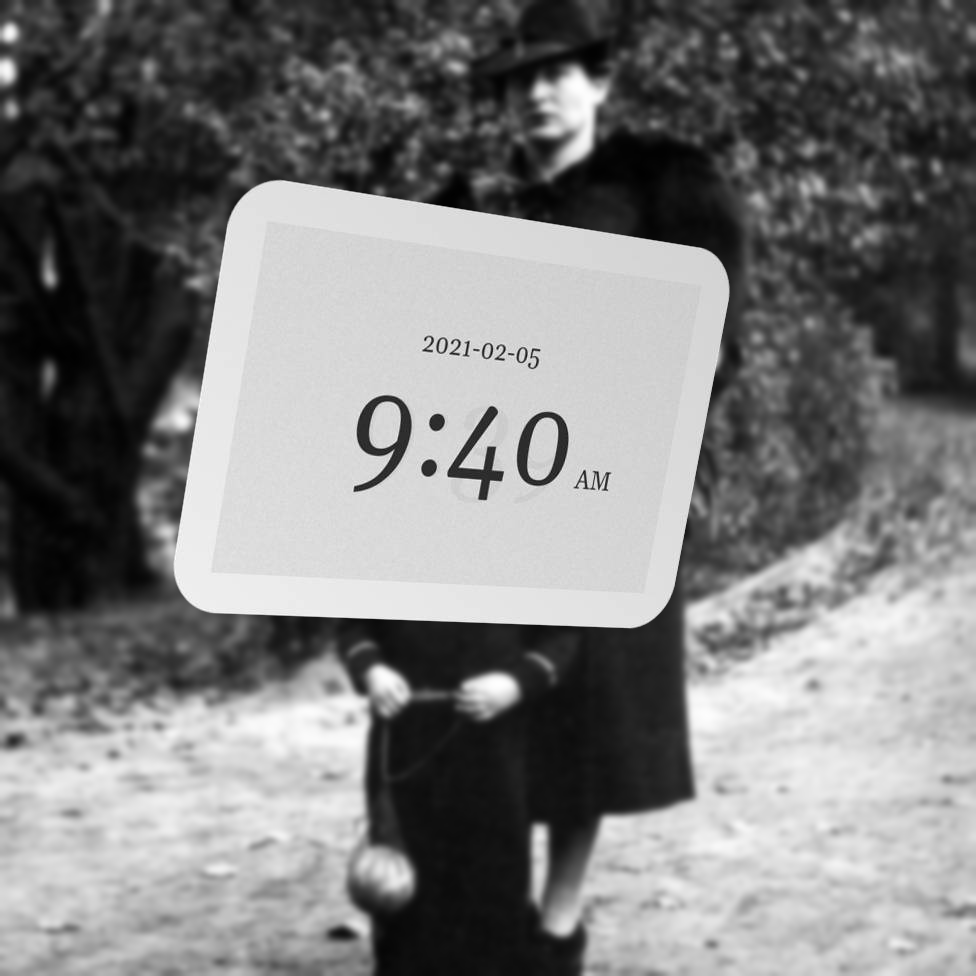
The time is **9:40**
